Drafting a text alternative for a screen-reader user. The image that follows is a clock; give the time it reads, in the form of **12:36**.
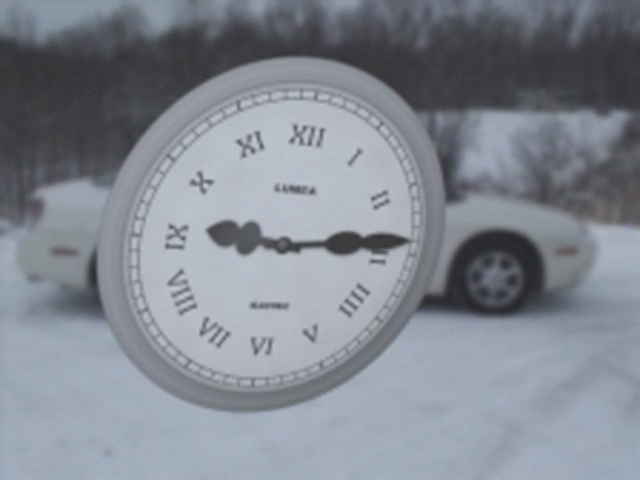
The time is **9:14**
